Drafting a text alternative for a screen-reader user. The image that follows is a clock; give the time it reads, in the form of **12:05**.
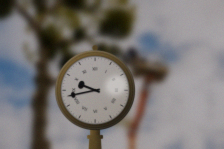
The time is **9:43**
